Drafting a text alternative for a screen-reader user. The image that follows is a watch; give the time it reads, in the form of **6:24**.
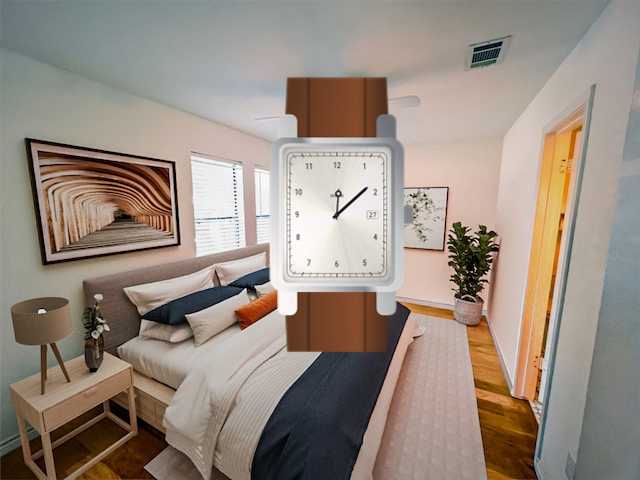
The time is **12:08**
